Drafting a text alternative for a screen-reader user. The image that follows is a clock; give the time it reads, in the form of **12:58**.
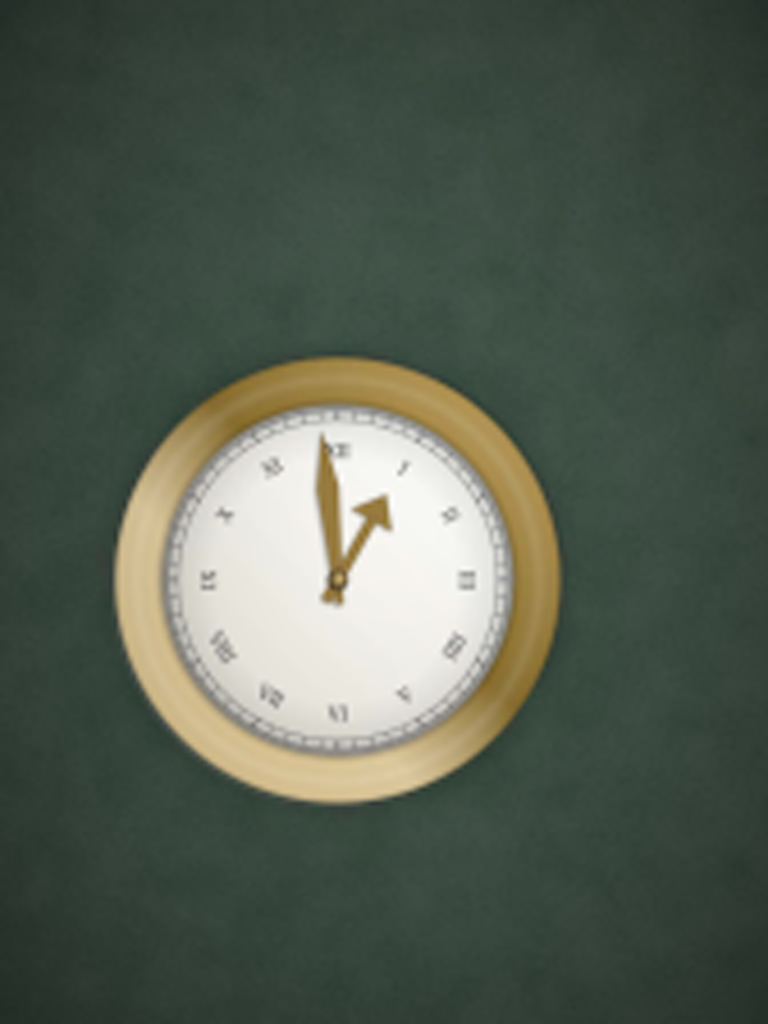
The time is **12:59**
